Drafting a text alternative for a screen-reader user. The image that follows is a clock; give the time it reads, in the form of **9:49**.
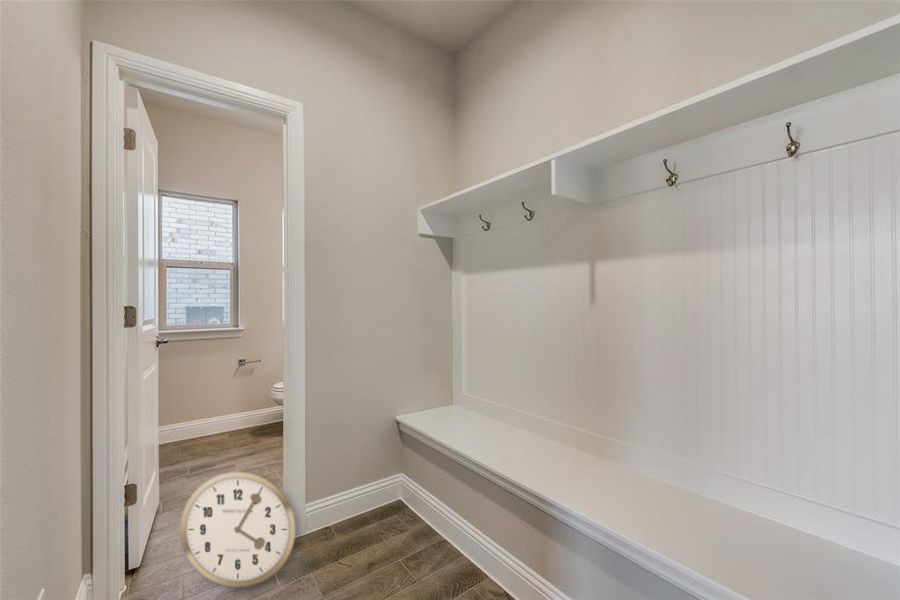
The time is **4:05**
